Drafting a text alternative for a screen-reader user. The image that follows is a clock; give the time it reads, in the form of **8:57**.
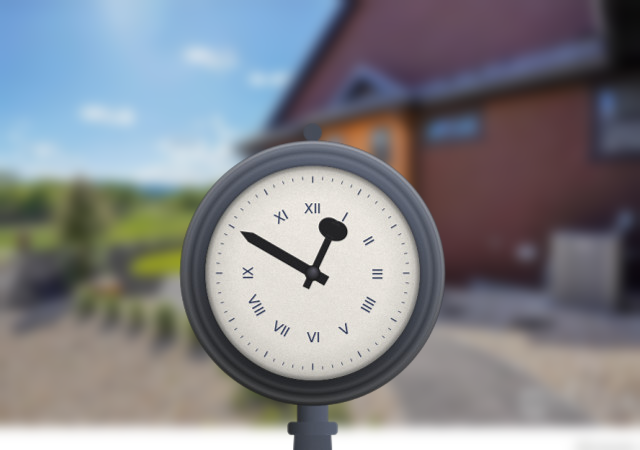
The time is **12:50**
